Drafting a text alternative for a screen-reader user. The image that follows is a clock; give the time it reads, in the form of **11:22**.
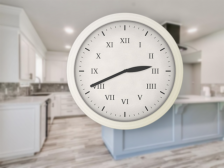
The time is **2:41**
